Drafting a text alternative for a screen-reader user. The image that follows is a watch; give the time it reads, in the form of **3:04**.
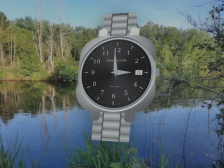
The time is **2:59**
